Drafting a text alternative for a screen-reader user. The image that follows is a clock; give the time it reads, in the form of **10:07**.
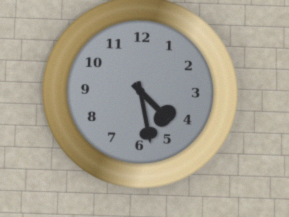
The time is **4:28**
